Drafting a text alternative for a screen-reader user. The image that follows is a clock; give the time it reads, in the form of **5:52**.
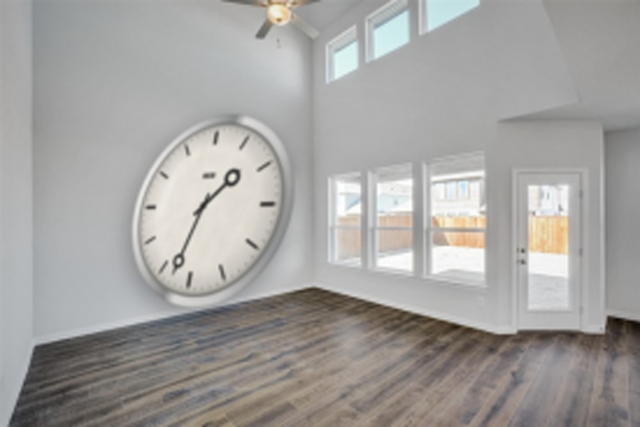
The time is **1:33**
